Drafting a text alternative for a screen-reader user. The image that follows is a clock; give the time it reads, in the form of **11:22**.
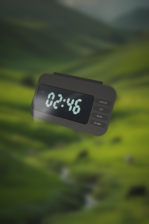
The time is **2:46**
